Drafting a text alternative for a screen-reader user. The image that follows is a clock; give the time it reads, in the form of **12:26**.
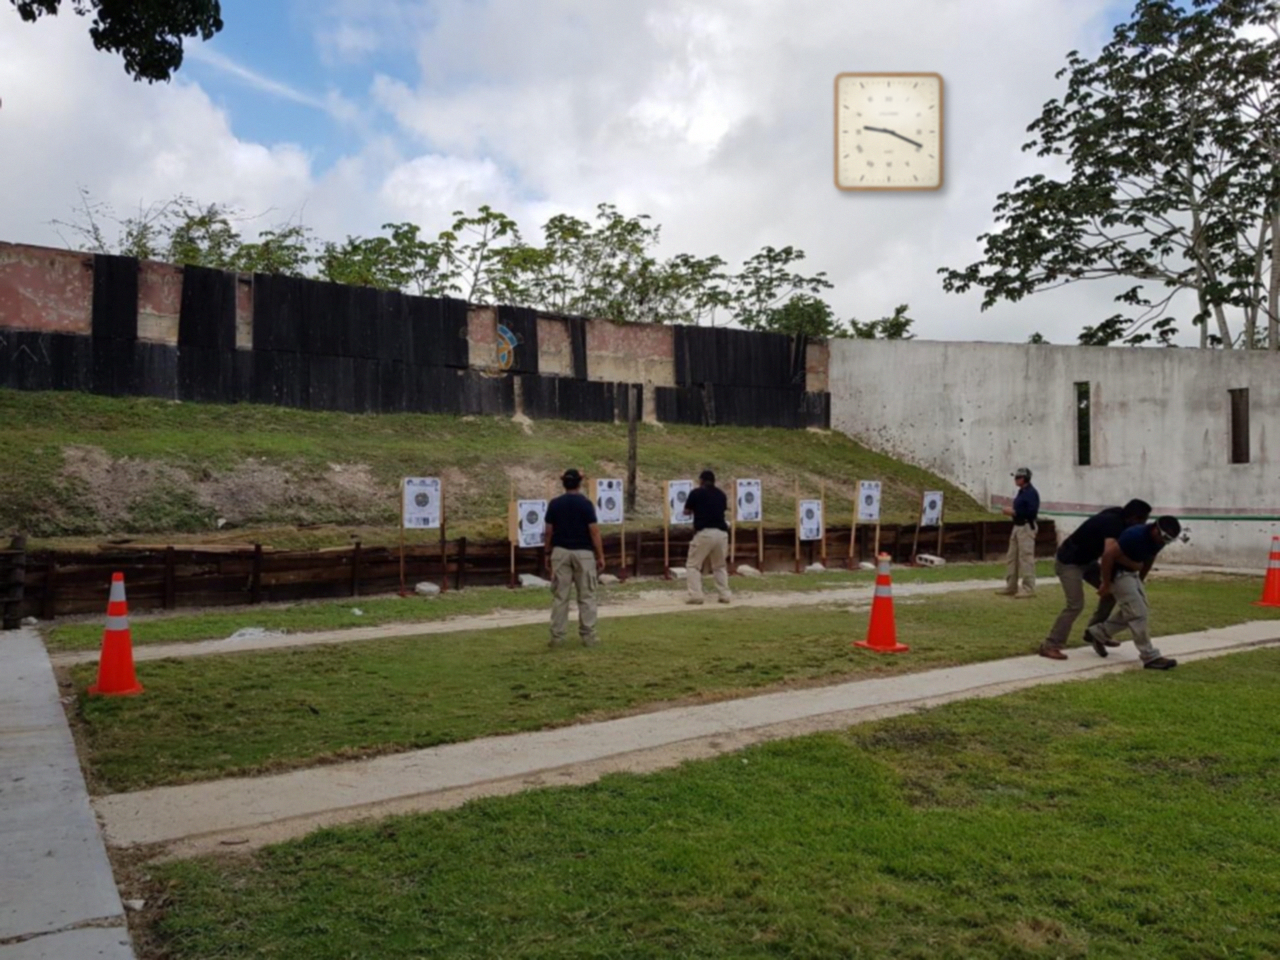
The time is **9:19**
